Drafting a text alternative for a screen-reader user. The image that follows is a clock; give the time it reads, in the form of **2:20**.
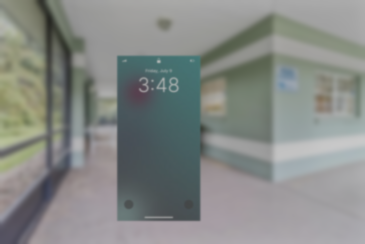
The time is **3:48**
